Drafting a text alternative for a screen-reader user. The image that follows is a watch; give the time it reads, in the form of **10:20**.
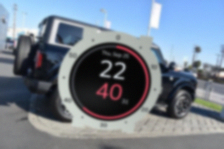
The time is **22:40**
